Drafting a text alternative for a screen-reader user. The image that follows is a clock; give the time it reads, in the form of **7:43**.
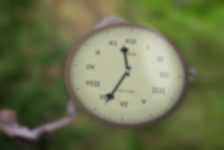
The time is **11:34**
